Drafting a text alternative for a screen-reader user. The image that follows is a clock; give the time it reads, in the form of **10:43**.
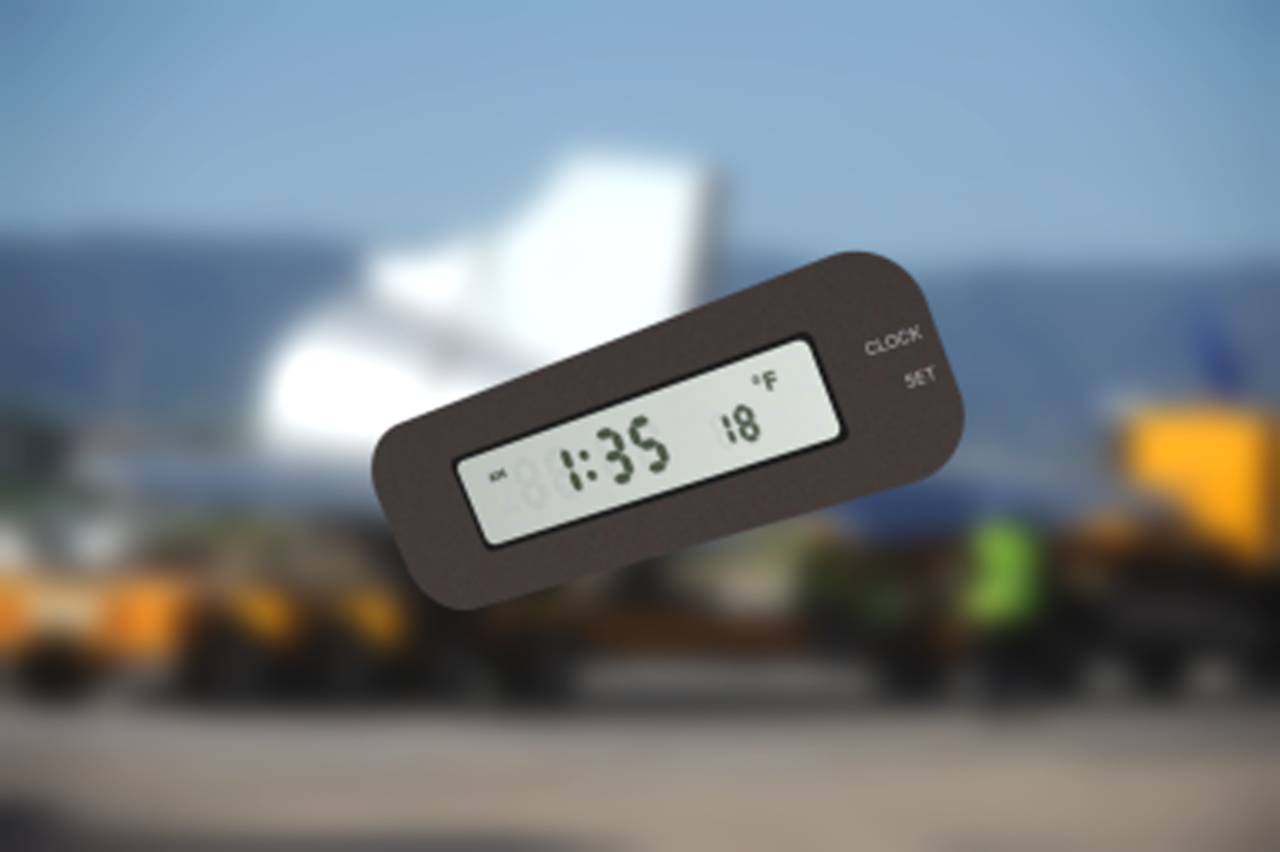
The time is **1:35**
